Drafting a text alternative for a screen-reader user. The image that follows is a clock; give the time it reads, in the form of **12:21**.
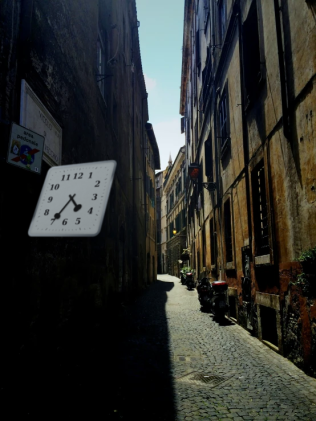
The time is **4:35**
